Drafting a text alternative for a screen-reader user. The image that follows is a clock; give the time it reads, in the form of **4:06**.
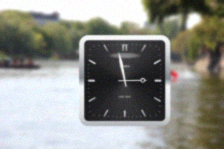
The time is **2:58**
